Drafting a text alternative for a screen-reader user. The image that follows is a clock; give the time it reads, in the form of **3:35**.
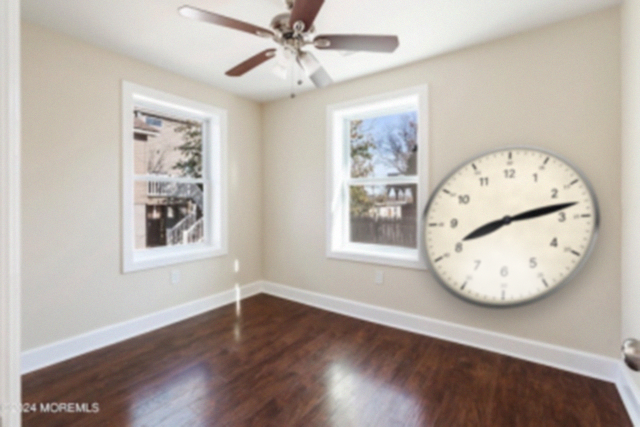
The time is **8:13**
